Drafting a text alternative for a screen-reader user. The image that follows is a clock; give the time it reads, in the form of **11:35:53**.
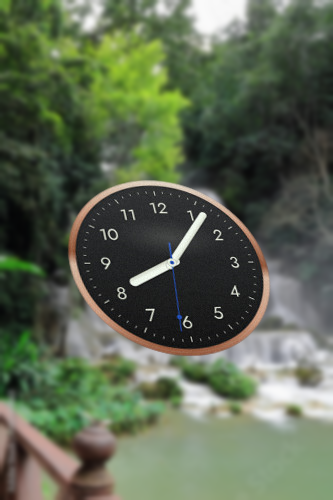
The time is **8:06:31**
